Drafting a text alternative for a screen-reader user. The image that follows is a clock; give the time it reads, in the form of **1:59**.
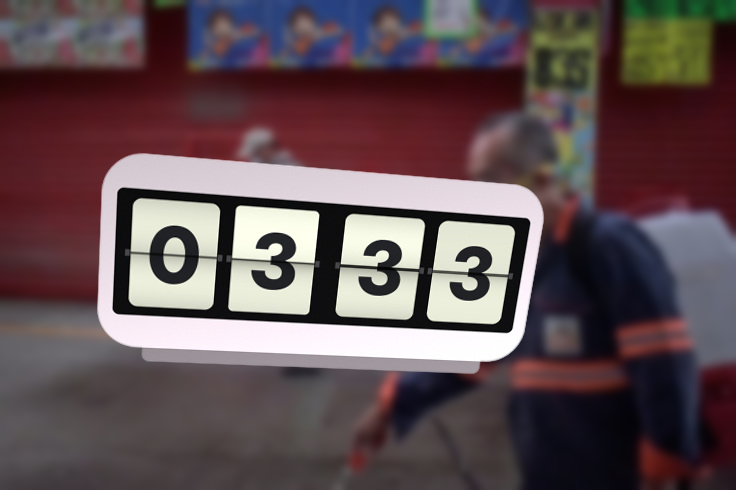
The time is **3:33**
